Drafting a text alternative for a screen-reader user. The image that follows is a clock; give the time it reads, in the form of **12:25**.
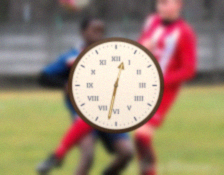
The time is **12:32**
